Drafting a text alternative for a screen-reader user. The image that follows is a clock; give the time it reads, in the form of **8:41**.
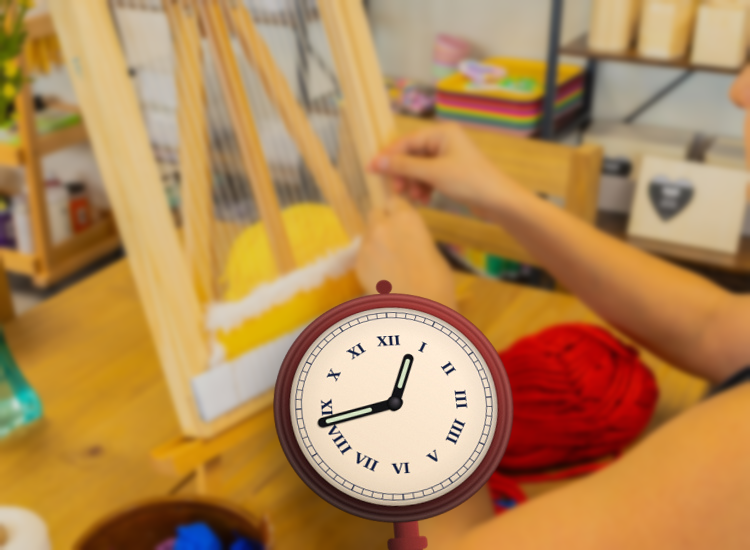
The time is **12:43**
